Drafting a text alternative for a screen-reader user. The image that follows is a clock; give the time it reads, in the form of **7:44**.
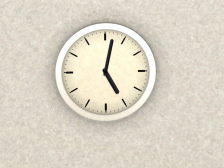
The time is **5:02**
